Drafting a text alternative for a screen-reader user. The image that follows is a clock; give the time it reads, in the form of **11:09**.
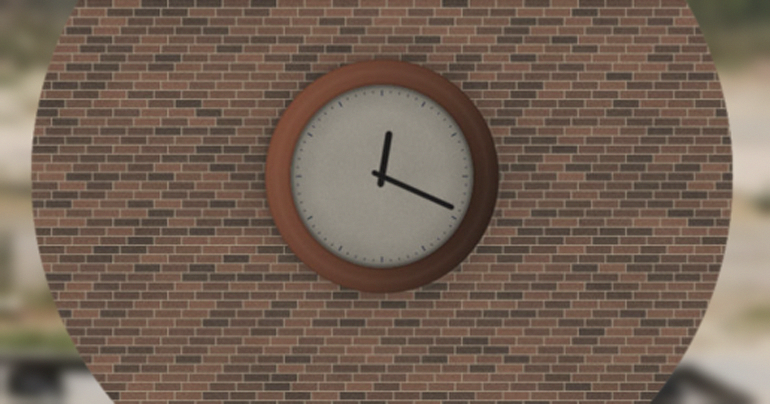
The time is **12:19**
